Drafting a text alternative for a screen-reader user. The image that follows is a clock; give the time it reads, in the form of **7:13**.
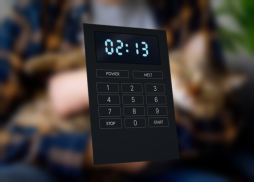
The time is **2:13**
